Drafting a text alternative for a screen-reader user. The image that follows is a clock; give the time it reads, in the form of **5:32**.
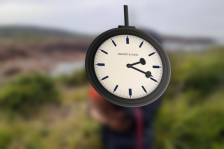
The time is **2:19**
